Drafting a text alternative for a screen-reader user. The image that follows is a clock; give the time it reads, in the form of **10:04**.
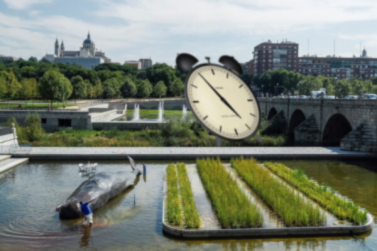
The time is **4:55**
